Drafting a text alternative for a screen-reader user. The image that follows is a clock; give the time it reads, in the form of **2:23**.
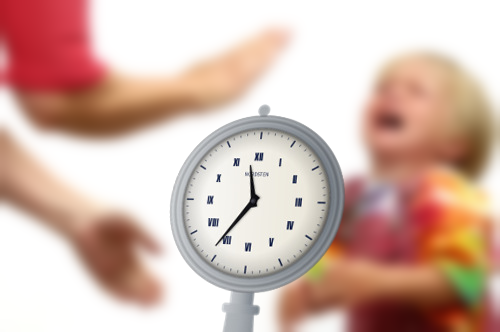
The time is **11:36**
